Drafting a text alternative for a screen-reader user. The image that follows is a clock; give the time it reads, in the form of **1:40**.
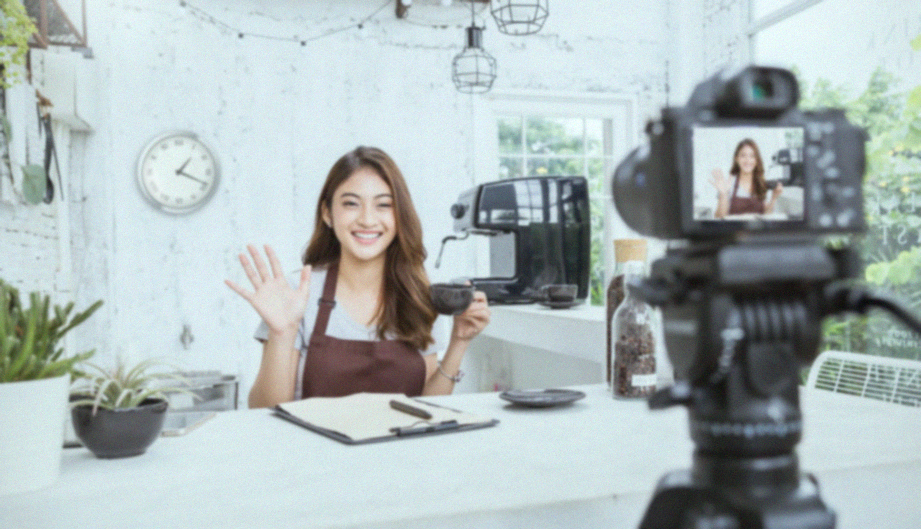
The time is **1:19**
